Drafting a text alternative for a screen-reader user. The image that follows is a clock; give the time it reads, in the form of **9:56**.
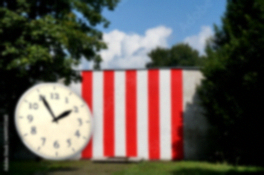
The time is **1:55**
